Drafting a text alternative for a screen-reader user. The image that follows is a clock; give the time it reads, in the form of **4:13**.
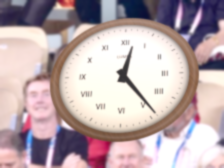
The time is **12:24**
